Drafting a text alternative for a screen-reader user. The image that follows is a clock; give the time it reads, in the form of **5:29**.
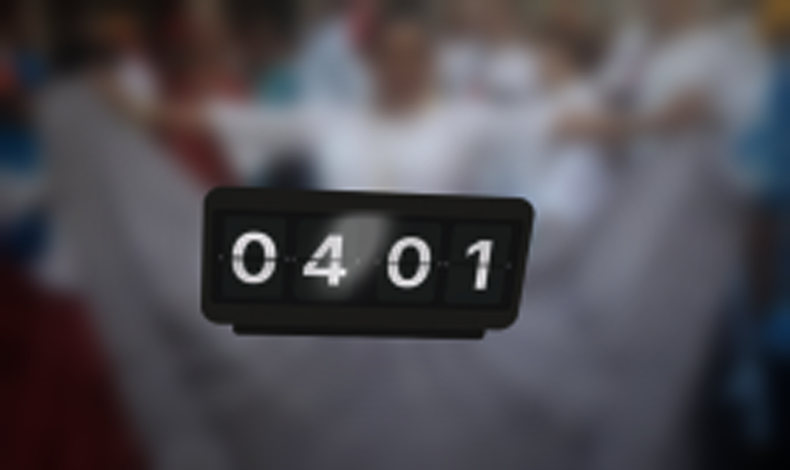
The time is **4:01**
